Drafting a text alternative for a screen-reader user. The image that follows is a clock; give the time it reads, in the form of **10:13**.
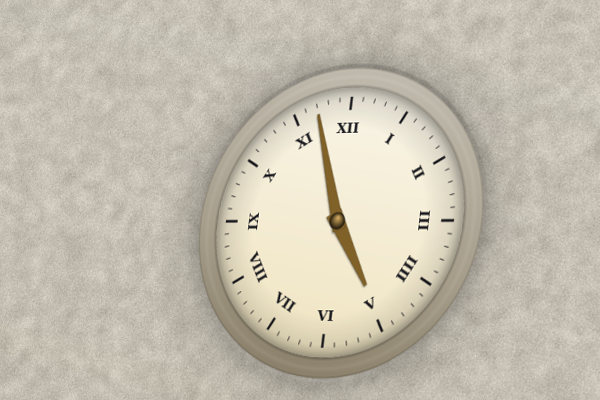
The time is **4:57**
